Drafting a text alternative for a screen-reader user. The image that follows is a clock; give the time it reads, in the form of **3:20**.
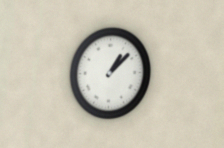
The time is **1:08**
